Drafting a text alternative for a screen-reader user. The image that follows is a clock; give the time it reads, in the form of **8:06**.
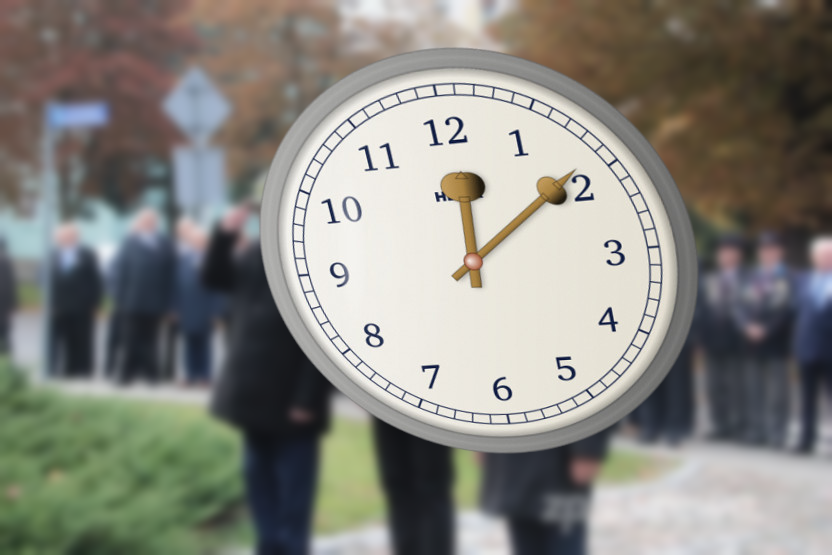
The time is **12:09**
